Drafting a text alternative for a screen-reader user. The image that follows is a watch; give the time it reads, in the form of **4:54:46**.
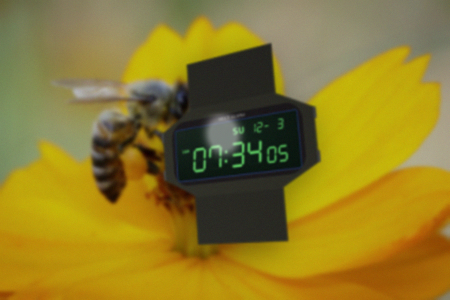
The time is **7:34:05**
